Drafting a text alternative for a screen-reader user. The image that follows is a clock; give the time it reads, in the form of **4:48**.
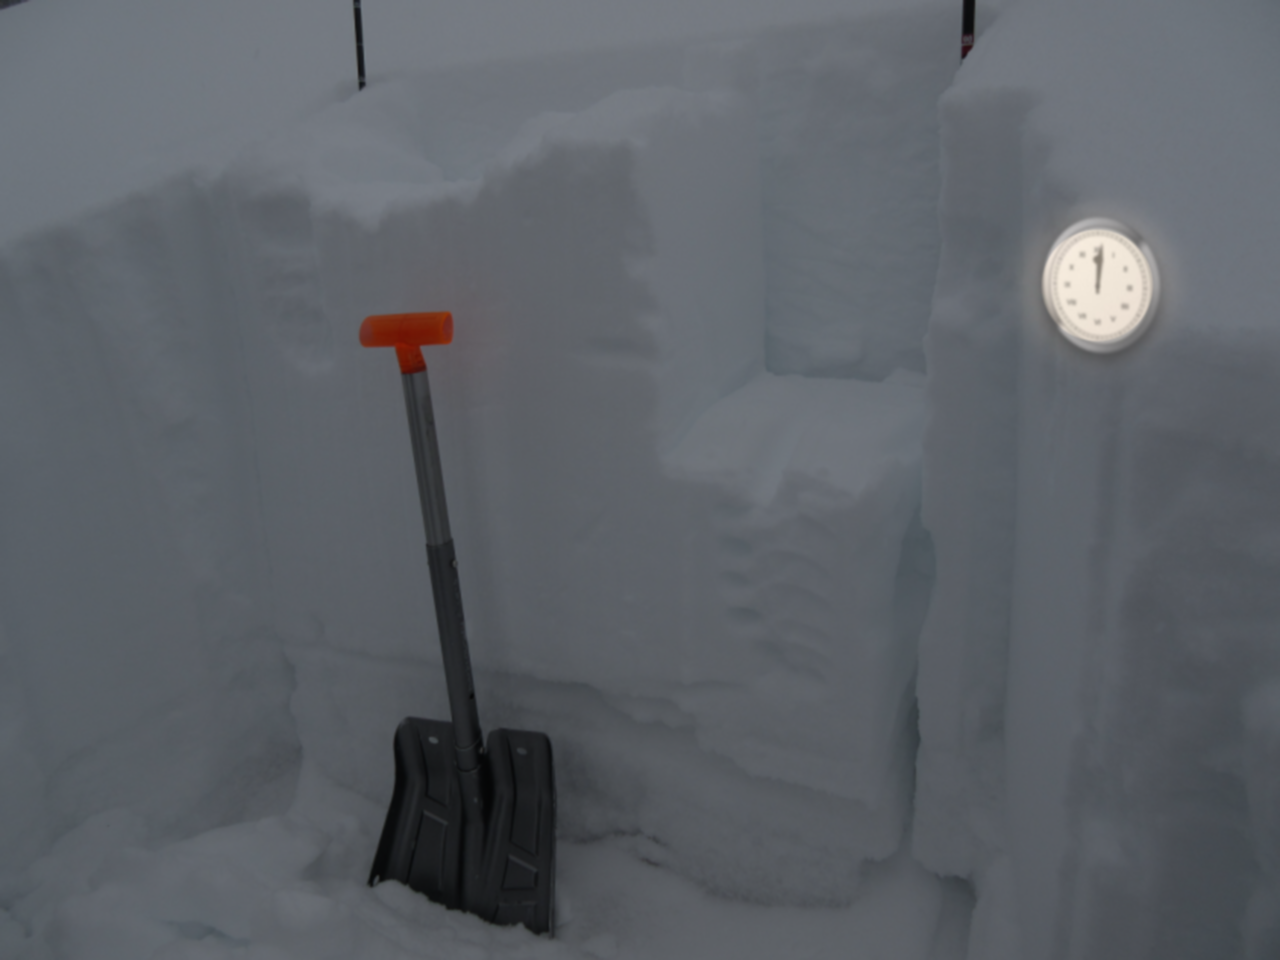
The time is **12:01**
